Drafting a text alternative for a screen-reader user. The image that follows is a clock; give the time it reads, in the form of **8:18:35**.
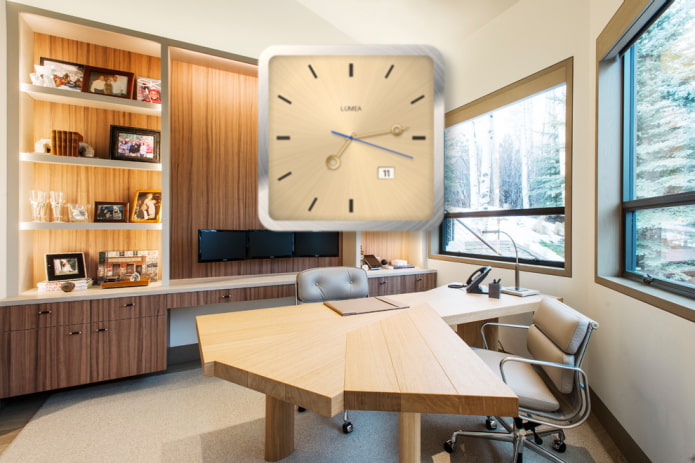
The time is **7:13:18**
